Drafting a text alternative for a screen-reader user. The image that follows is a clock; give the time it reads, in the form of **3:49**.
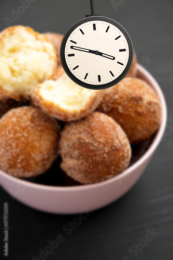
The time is **3:48**
